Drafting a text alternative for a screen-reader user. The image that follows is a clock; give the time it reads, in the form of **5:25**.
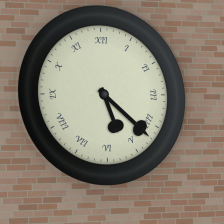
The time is **5:22**
